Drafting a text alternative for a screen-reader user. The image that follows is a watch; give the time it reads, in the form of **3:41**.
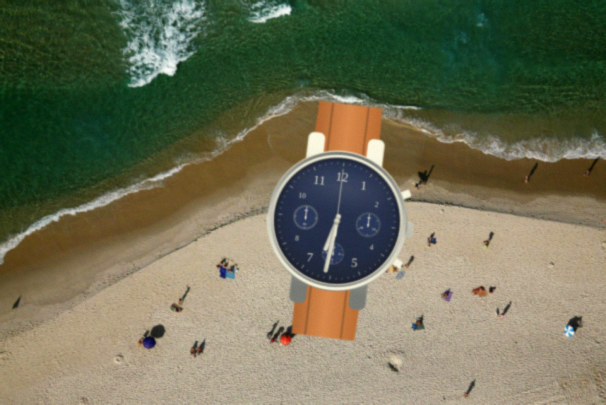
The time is **6:31**
